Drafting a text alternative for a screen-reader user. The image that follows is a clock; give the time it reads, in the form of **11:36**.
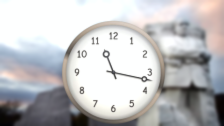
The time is **11:17**
